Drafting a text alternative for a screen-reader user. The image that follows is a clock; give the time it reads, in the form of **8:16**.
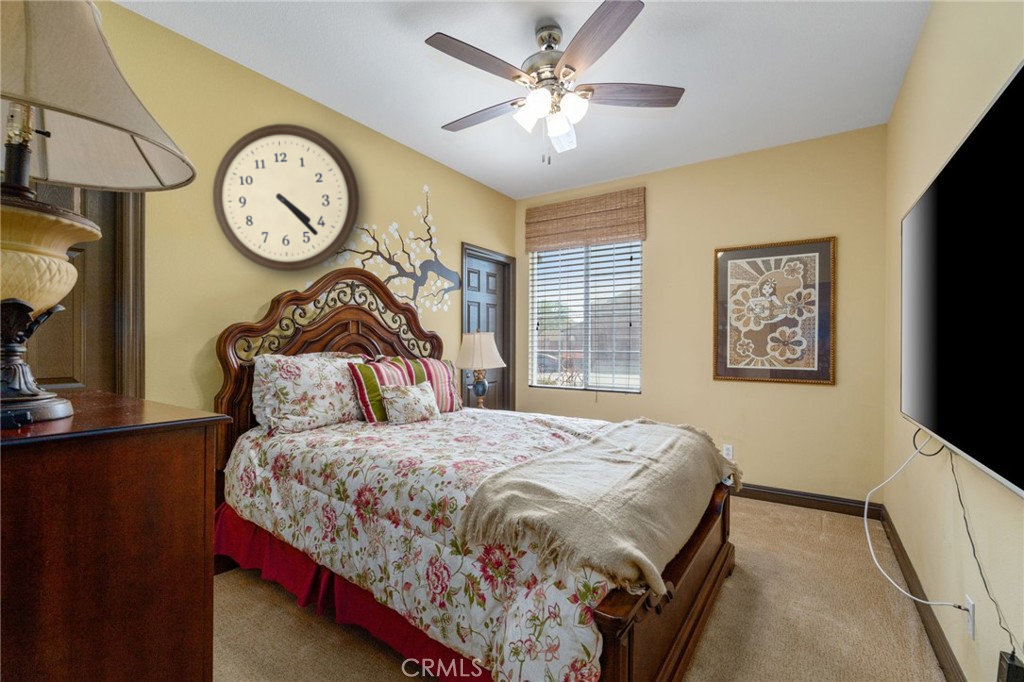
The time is **4:23**
